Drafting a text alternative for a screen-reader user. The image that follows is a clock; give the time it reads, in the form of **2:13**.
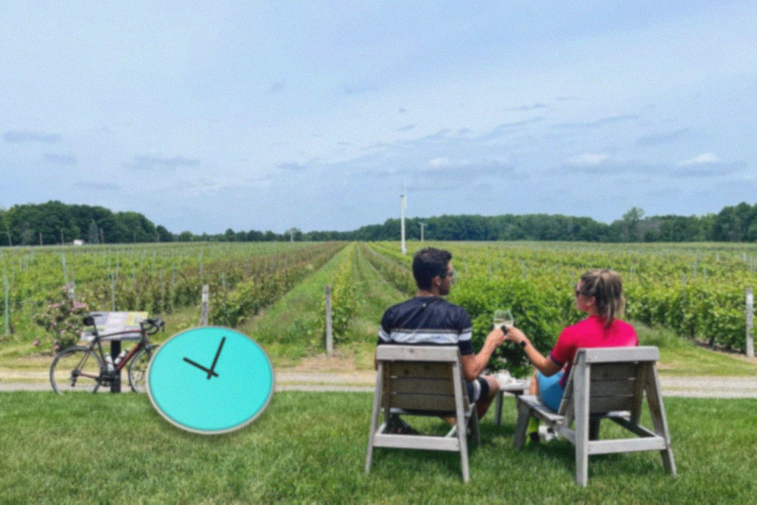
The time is **10:03**
